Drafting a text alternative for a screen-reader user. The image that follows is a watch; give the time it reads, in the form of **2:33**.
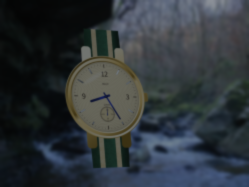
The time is **8:25**
